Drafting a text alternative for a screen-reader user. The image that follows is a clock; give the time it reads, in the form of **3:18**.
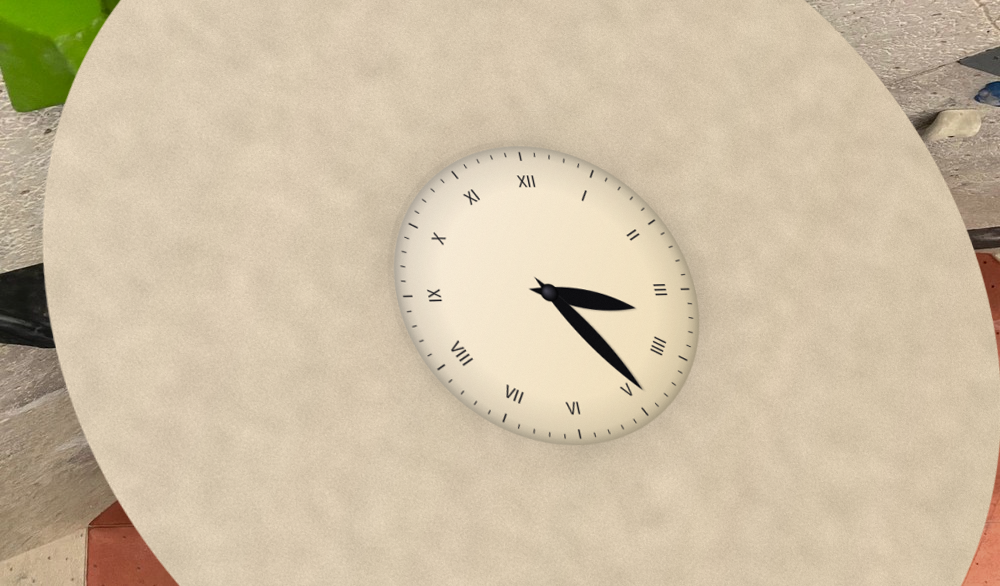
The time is **3:24**
